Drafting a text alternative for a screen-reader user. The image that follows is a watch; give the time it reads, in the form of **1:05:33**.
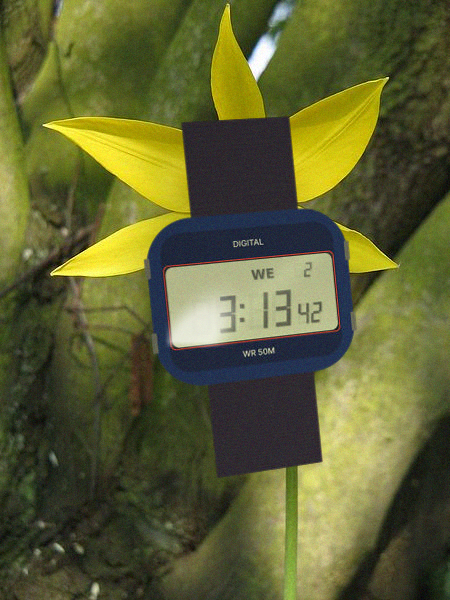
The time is **3:13:42**
